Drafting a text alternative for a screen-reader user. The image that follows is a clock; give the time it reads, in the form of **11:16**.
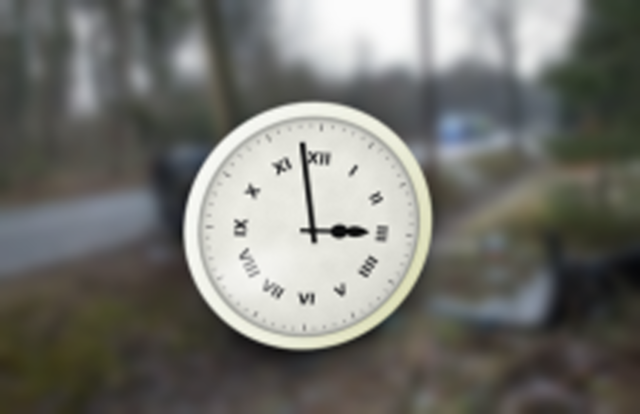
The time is **2:58**
